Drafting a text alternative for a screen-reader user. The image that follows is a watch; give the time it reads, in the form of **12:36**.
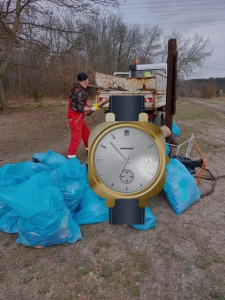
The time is **6:53**
